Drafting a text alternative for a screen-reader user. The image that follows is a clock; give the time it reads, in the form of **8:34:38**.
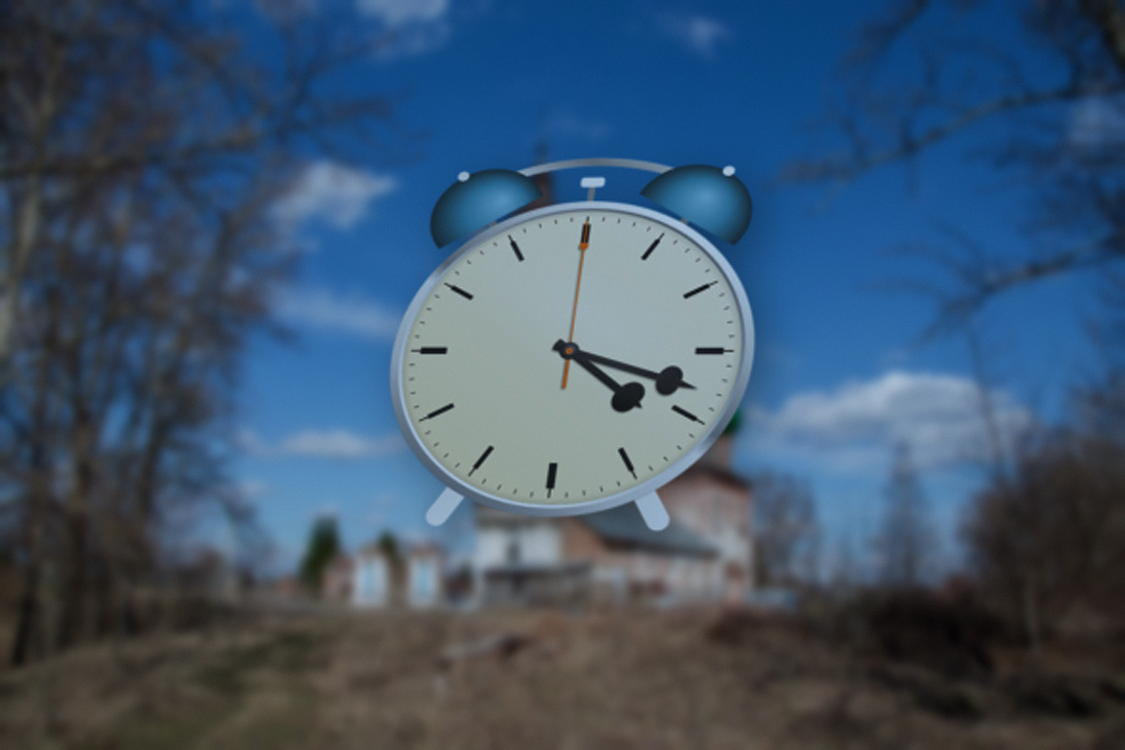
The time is **4:18:00**
